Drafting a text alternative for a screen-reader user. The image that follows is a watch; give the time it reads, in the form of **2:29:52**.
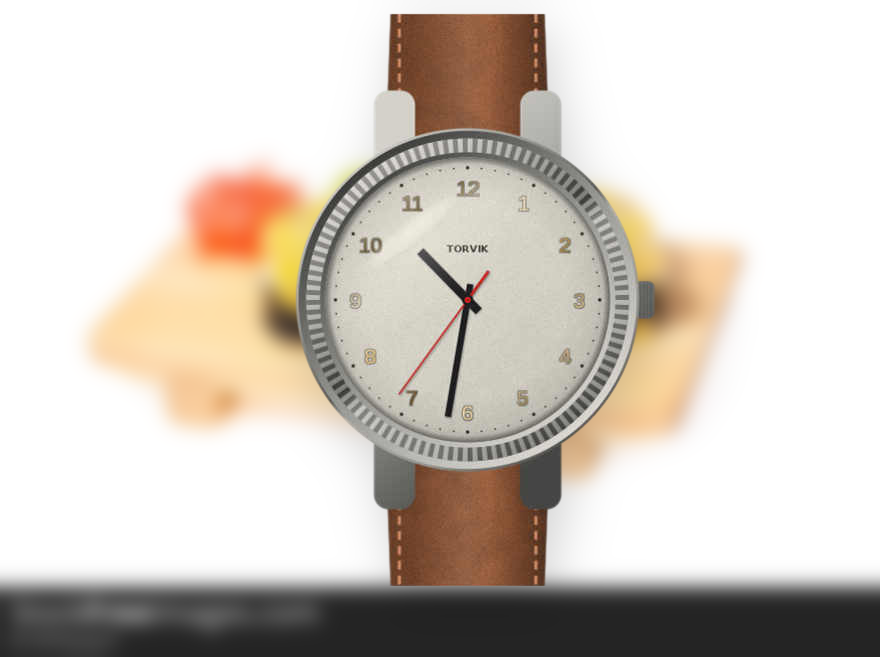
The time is **10:31:36**
